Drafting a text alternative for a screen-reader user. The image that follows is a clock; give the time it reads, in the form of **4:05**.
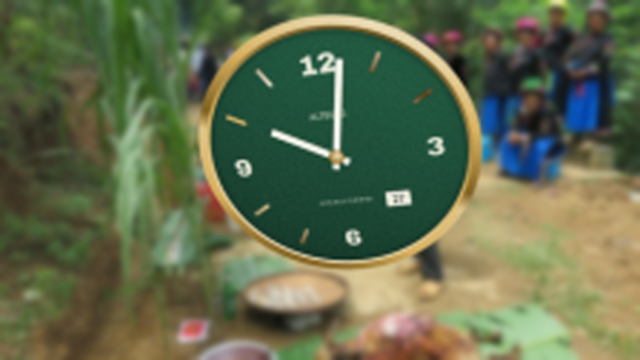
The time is **10:02**
